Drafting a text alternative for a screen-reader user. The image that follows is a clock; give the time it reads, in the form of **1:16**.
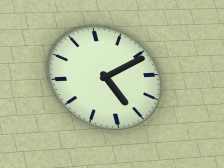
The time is **5:11**
